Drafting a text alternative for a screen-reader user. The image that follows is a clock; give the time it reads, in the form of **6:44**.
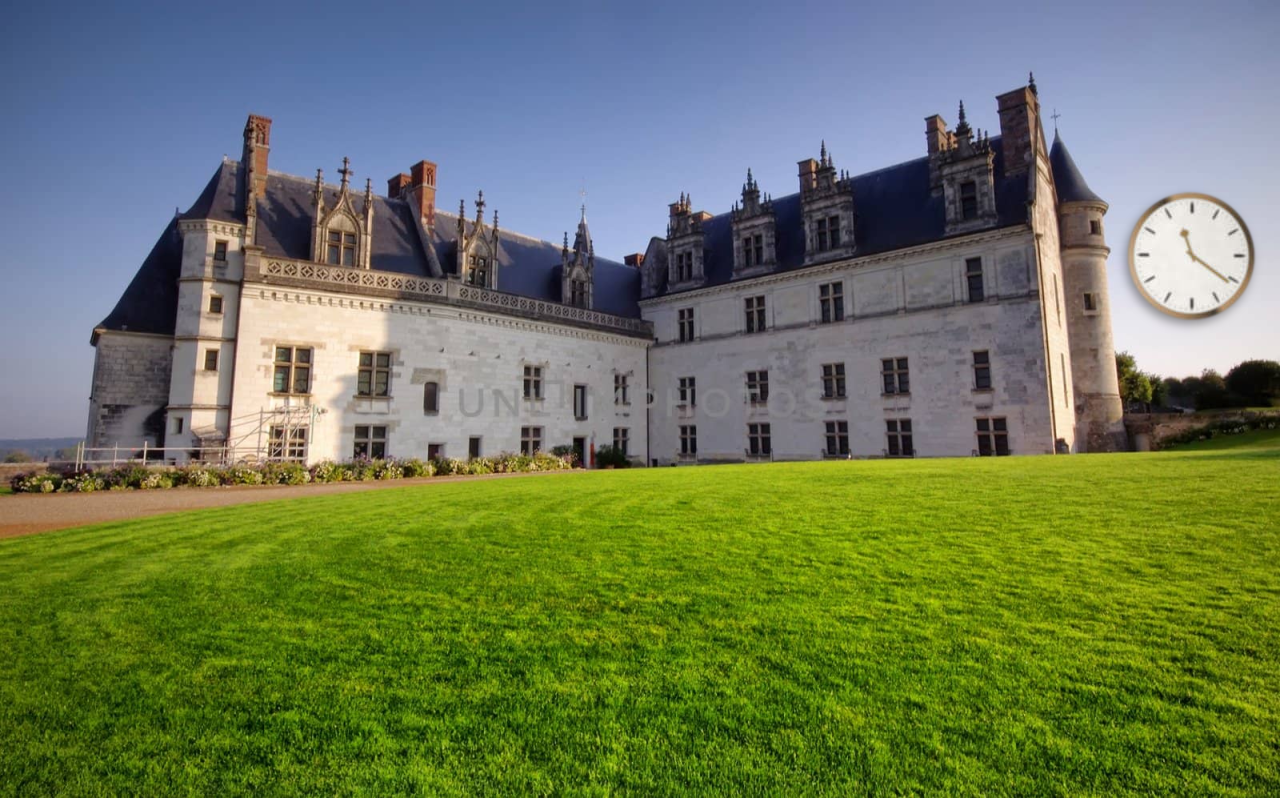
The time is **11:21**
